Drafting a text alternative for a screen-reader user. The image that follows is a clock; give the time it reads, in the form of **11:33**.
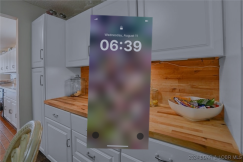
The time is **6:39**
